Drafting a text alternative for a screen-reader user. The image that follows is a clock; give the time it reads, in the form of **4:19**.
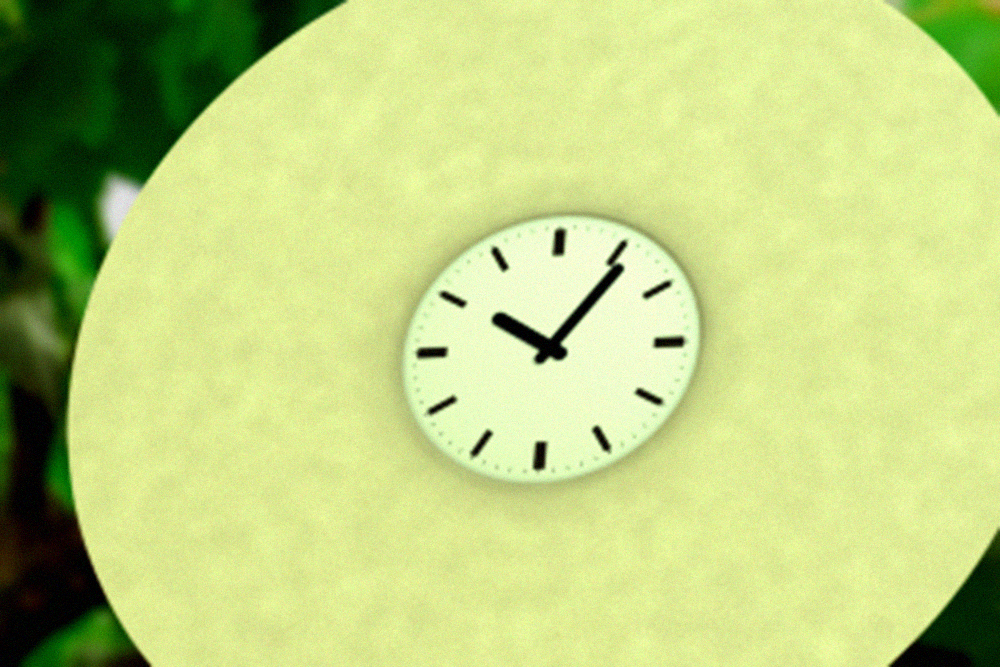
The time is **10:06**
